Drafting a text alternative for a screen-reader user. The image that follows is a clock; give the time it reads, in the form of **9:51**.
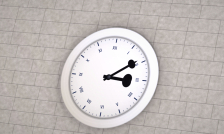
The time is **3:09**
